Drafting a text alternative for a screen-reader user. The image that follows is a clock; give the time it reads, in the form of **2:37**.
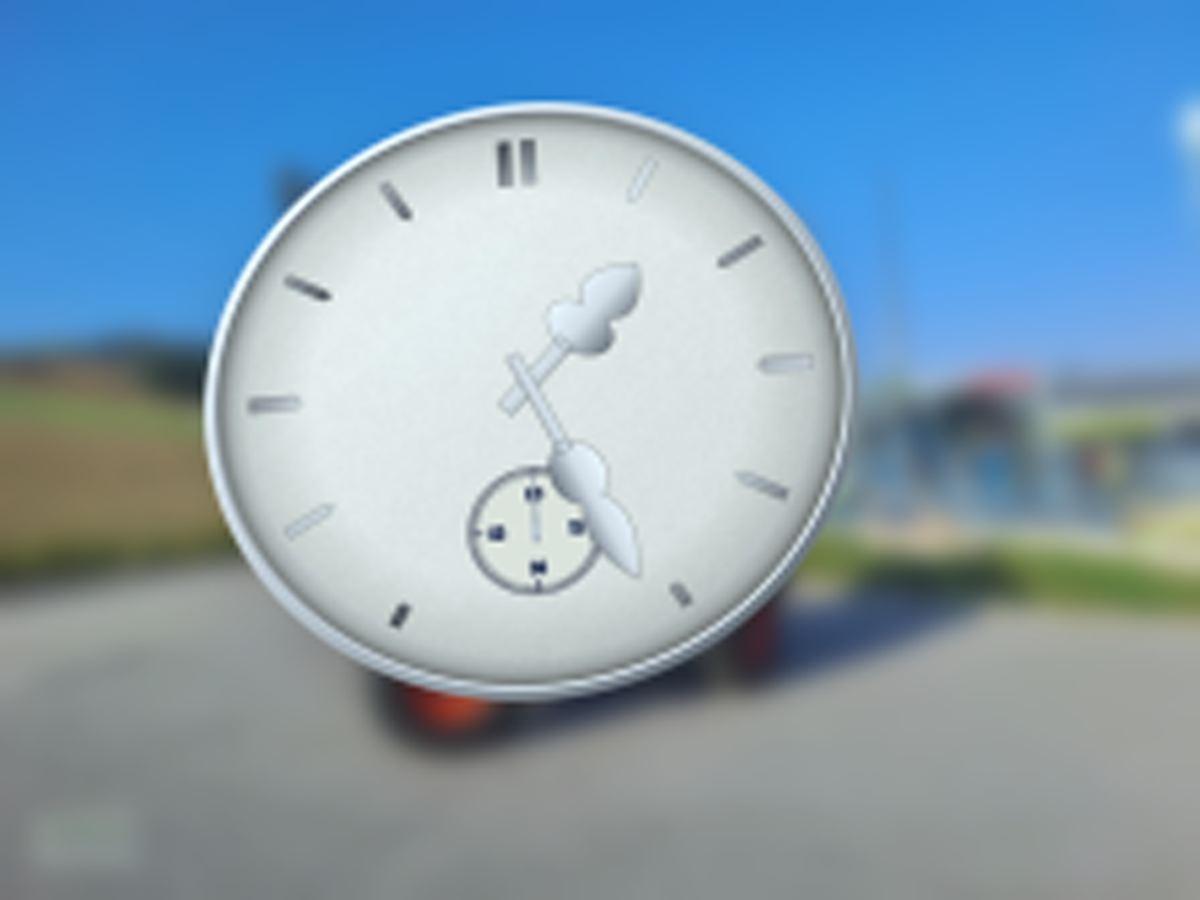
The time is **1:26**
